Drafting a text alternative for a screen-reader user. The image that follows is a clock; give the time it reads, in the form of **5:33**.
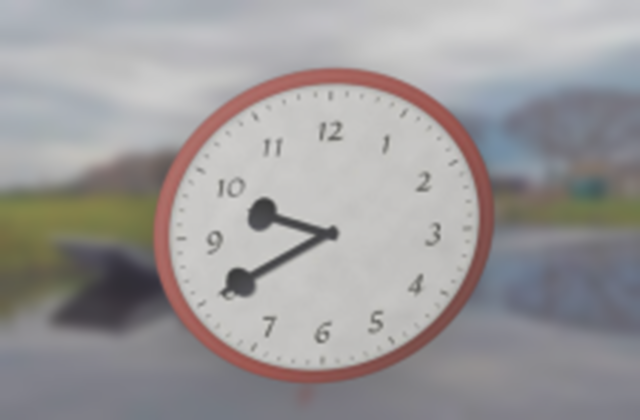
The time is **9:40**
